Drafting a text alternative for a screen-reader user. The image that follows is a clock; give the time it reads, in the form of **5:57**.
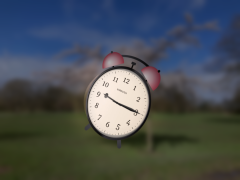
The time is **9:15**
